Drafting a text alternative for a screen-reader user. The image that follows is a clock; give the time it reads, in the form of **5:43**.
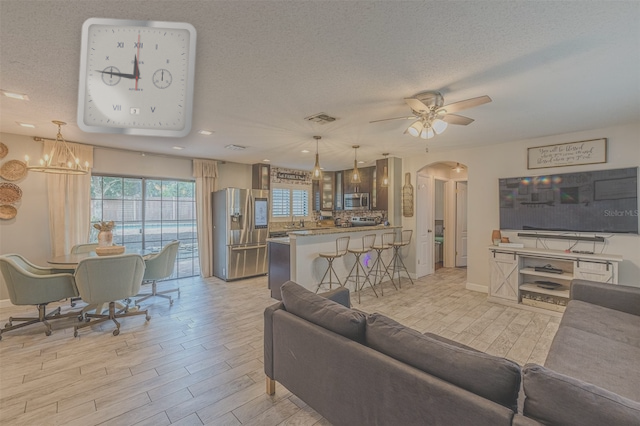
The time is **11:46**
